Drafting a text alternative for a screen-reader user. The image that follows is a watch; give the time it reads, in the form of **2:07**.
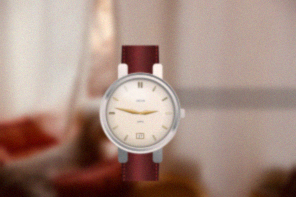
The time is **2:47**
